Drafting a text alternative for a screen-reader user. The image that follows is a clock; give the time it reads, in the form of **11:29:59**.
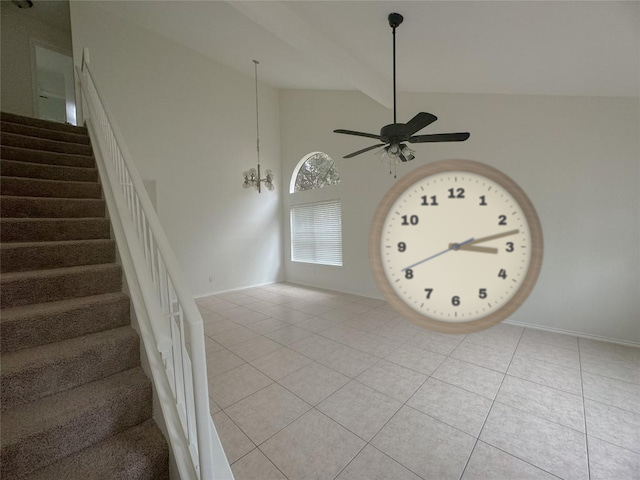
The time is **3:12:41**
